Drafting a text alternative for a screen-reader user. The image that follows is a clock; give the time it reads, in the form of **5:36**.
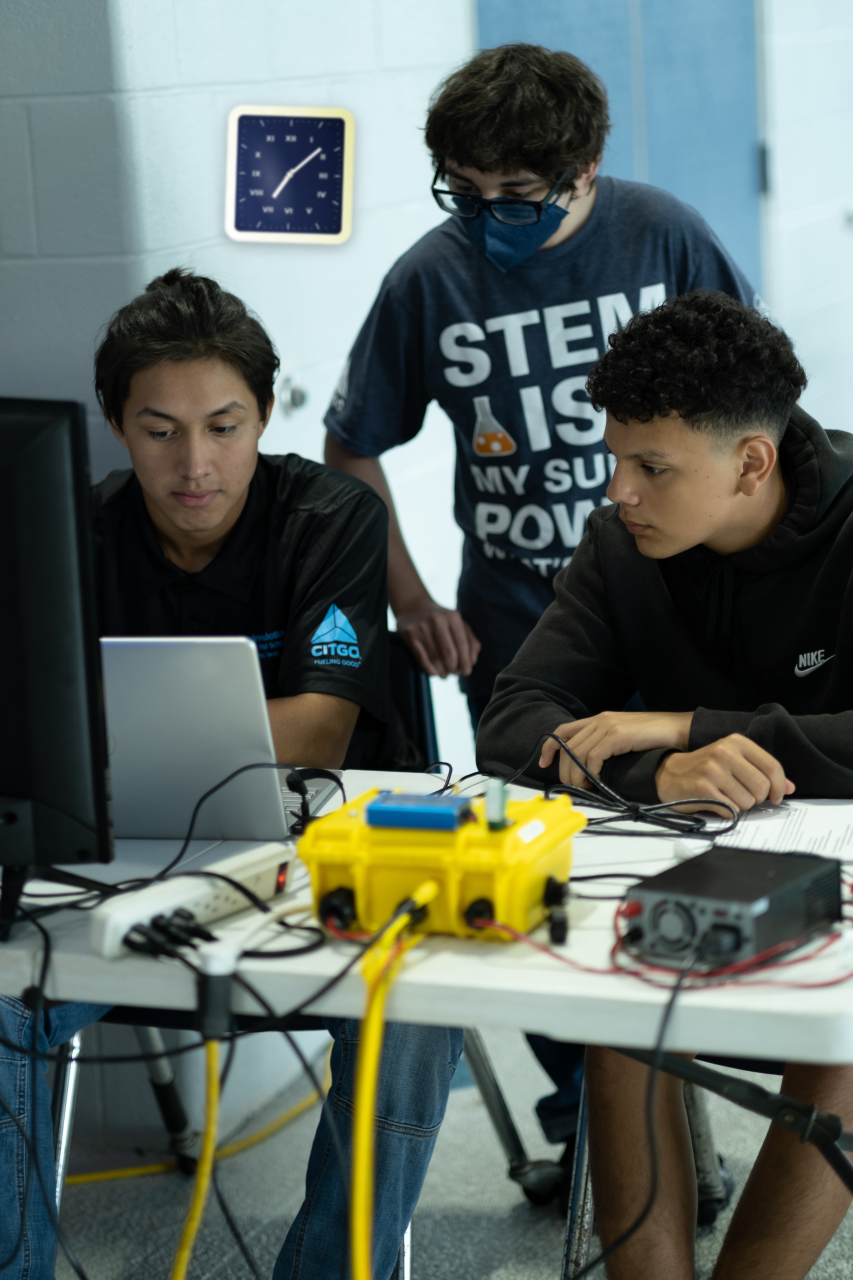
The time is **7:08**
